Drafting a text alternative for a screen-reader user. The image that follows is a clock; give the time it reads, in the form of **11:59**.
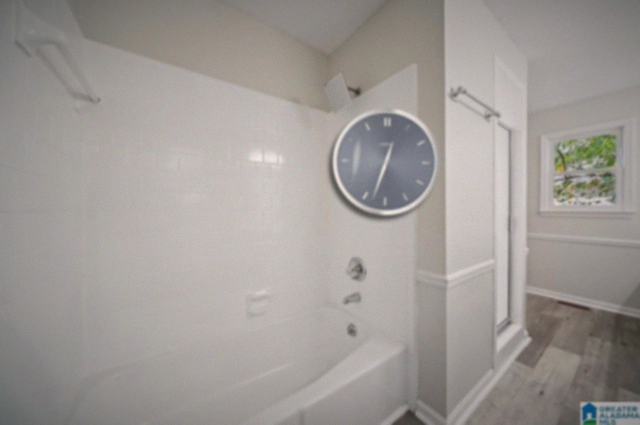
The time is **12:33**
